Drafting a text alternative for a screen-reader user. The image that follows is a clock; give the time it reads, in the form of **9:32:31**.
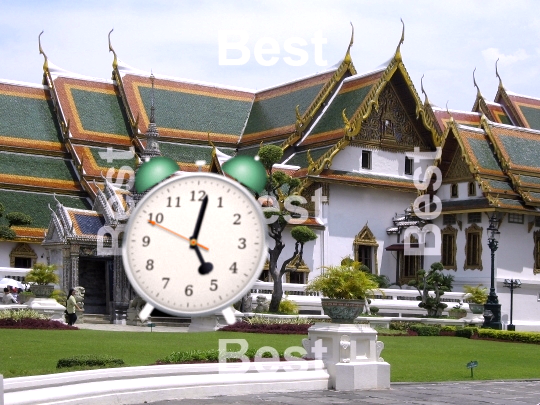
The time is **5:01:49**
